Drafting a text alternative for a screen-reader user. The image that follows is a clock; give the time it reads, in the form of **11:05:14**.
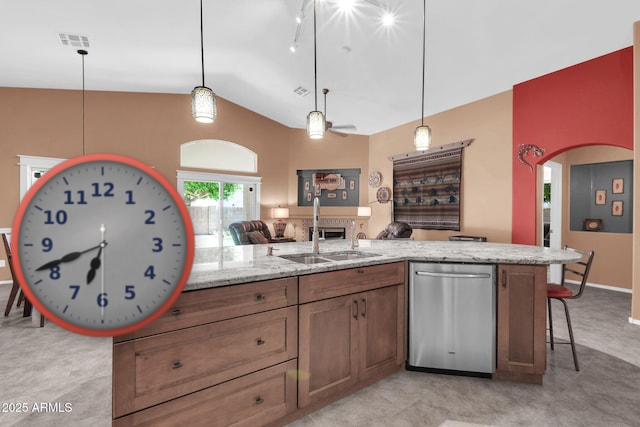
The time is **6:41:30**
